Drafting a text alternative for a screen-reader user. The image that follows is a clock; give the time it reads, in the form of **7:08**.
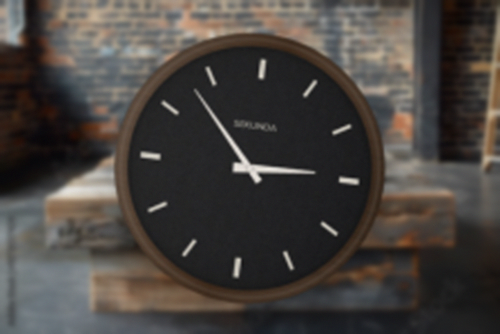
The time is **2:53**
